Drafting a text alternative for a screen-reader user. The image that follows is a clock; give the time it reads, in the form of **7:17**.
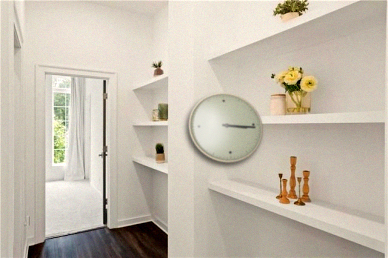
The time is **3:16**
